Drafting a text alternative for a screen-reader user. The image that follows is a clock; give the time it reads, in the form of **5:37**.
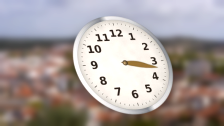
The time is **3:17**
